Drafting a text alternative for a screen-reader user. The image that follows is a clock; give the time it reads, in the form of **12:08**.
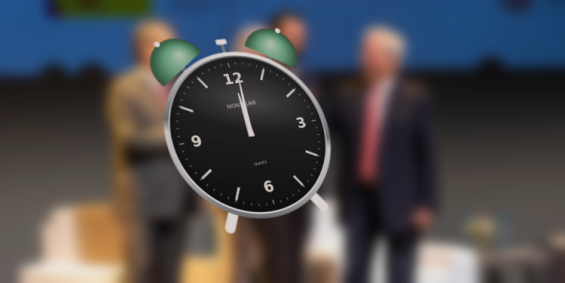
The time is **12:01**
